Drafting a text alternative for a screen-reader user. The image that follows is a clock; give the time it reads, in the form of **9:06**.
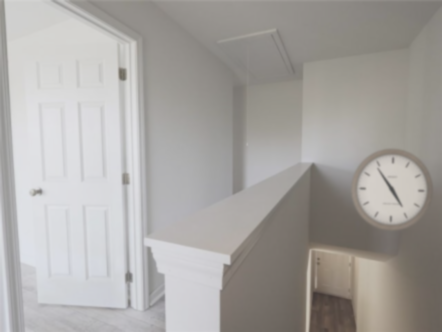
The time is **4:54**
